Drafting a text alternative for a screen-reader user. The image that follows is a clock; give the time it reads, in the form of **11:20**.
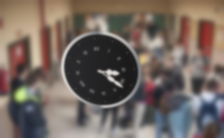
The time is **3:22**
